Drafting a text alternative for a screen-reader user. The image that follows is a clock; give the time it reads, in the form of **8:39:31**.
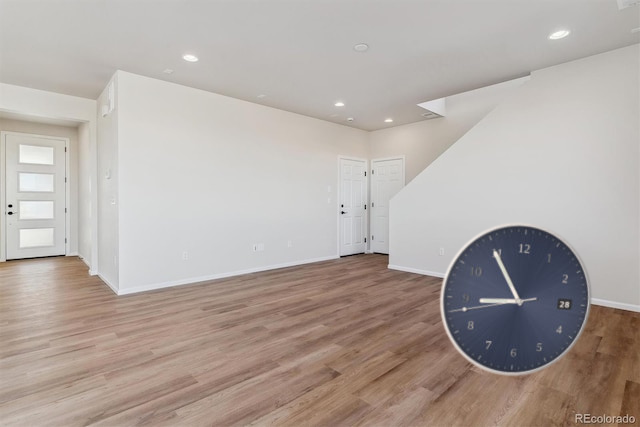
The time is **8:54:43**
